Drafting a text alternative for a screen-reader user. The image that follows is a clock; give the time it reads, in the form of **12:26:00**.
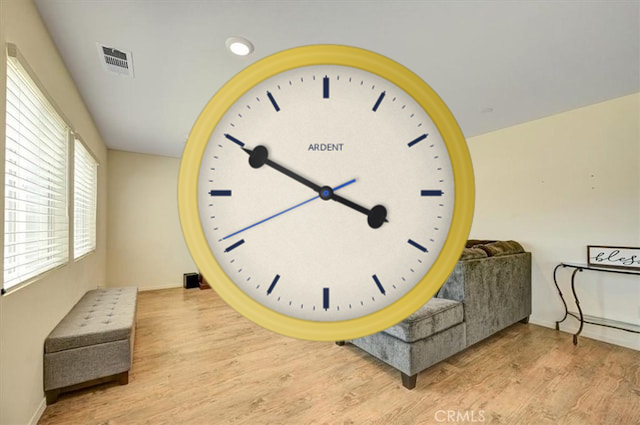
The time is **3:49:41**
